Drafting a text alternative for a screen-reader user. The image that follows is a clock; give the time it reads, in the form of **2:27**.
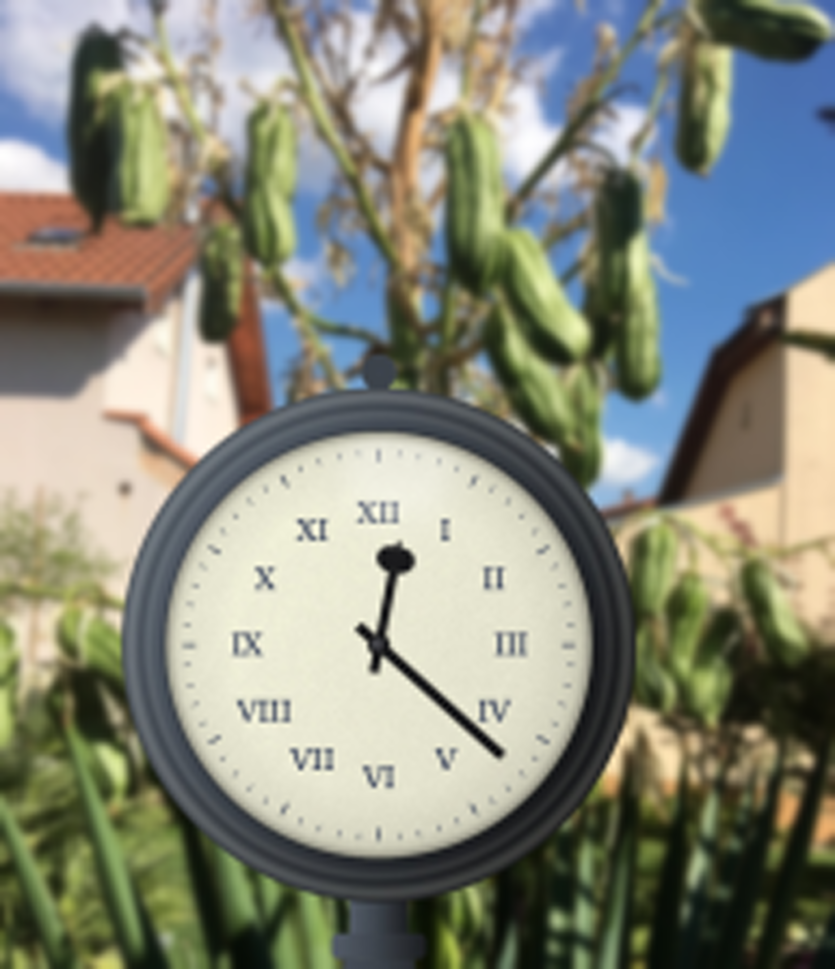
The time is **12:22**
